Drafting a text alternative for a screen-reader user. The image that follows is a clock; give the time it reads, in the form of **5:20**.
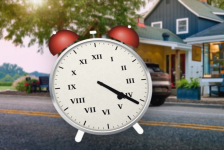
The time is **4:21**
